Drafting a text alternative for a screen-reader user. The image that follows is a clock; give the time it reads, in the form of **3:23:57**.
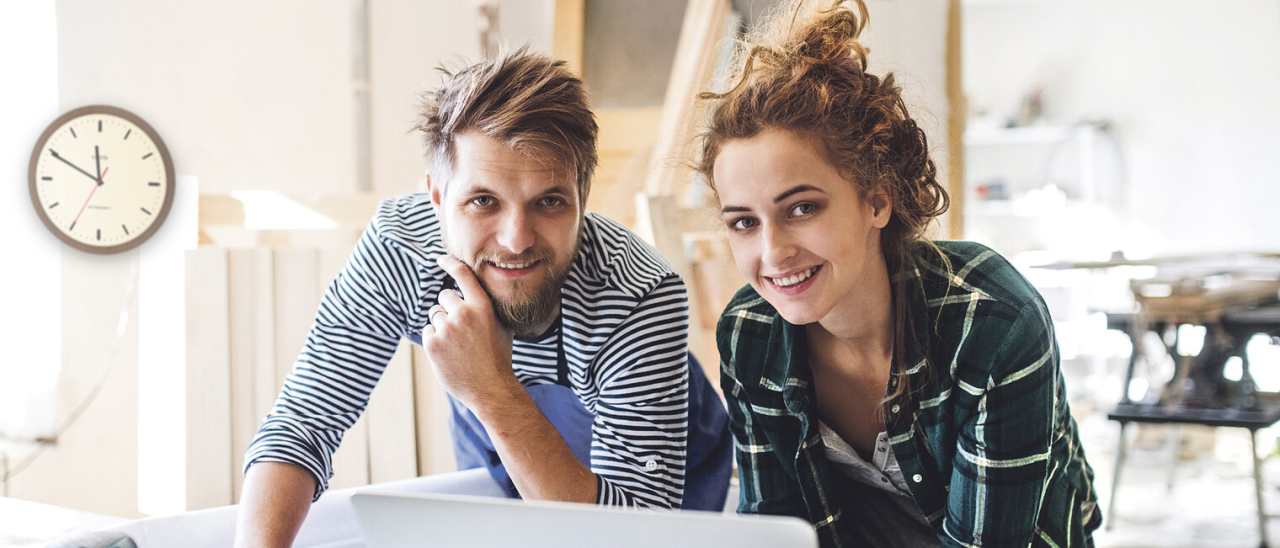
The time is **11:49:35**
